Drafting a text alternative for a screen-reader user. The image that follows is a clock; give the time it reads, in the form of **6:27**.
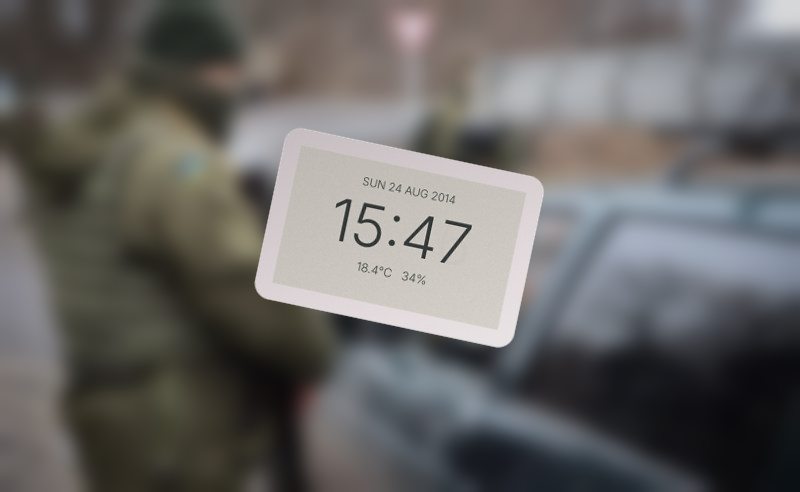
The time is **15:47**
